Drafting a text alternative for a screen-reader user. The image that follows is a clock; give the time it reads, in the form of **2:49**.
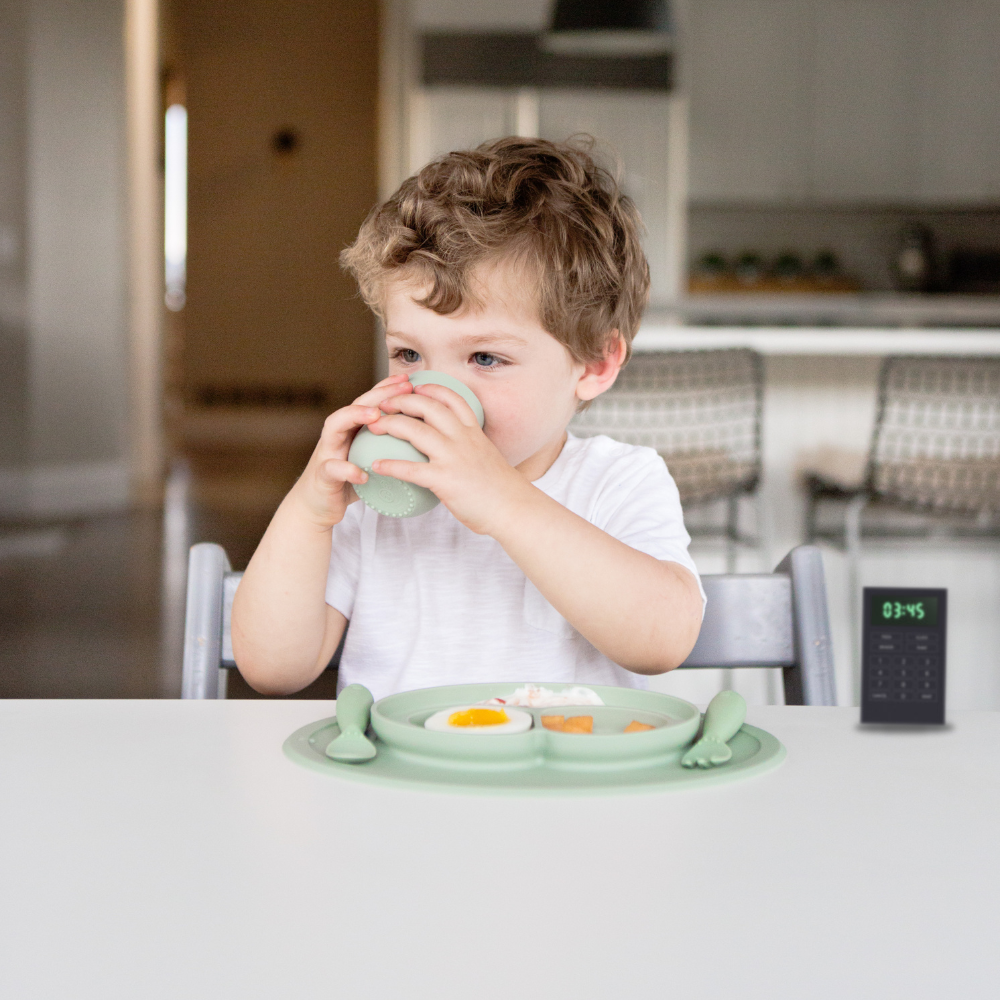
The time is **3:45**
